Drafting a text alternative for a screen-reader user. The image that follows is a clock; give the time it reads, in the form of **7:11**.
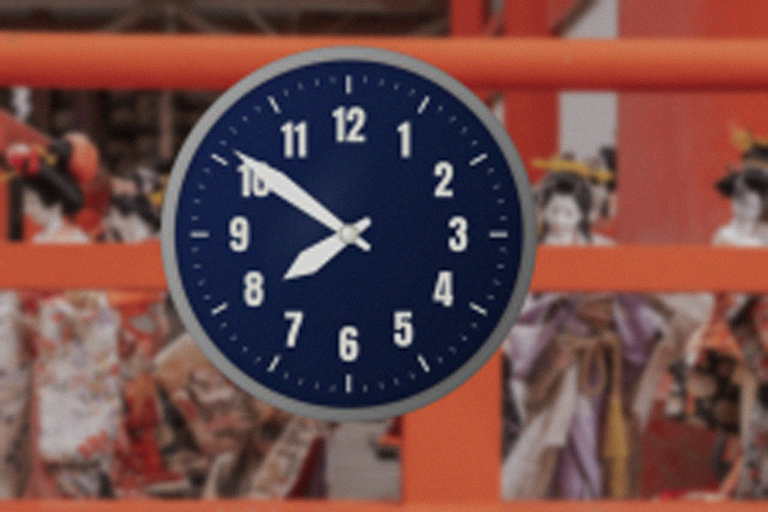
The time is **7:51**
